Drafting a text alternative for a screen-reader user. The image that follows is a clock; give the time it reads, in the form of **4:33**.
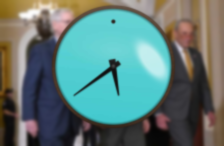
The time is **5:39**
